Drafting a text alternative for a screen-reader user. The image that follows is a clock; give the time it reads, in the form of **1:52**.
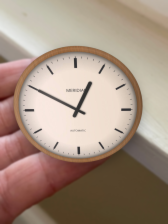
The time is **12:50**
